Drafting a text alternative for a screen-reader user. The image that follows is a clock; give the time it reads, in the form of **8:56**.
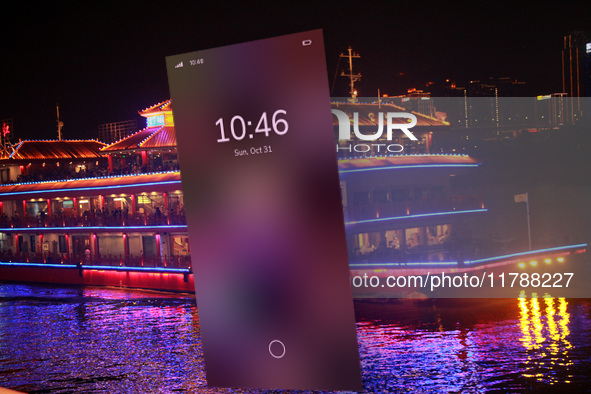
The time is **10:46**
